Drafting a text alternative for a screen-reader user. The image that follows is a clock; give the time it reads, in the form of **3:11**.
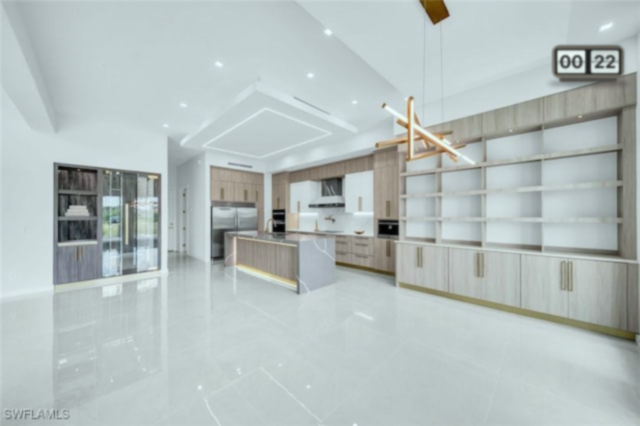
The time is **0:22**
